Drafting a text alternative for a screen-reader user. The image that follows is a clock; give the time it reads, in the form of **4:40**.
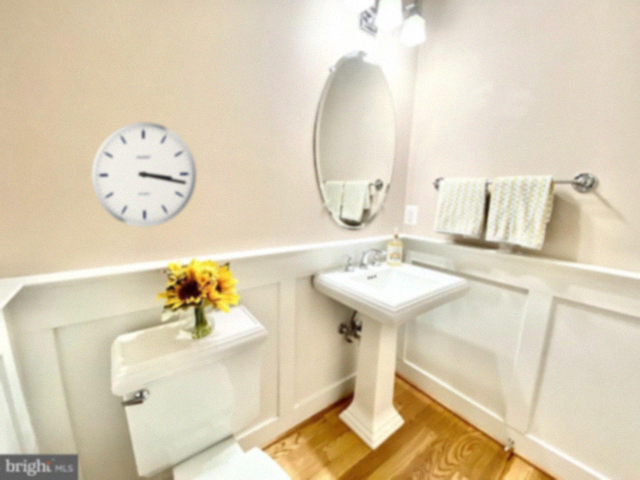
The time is **3:17**
